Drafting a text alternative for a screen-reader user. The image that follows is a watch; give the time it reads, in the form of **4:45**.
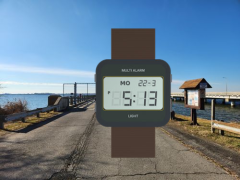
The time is **5:13**
